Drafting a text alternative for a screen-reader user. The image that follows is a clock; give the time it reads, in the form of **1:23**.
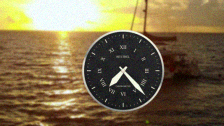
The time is **7:23**
